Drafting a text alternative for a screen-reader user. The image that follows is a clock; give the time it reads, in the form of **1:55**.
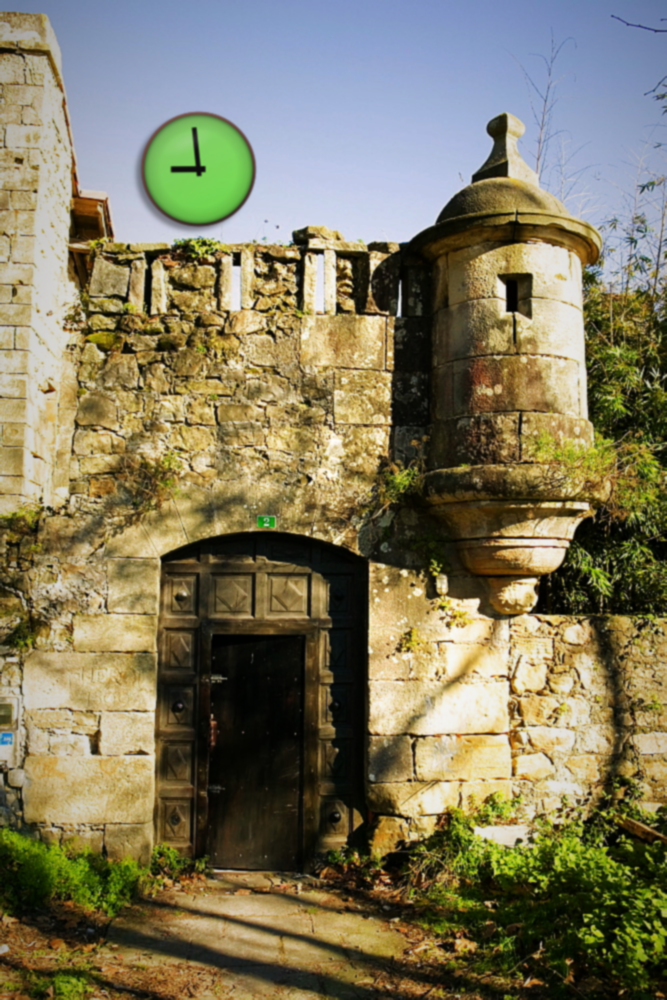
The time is **8:59**
